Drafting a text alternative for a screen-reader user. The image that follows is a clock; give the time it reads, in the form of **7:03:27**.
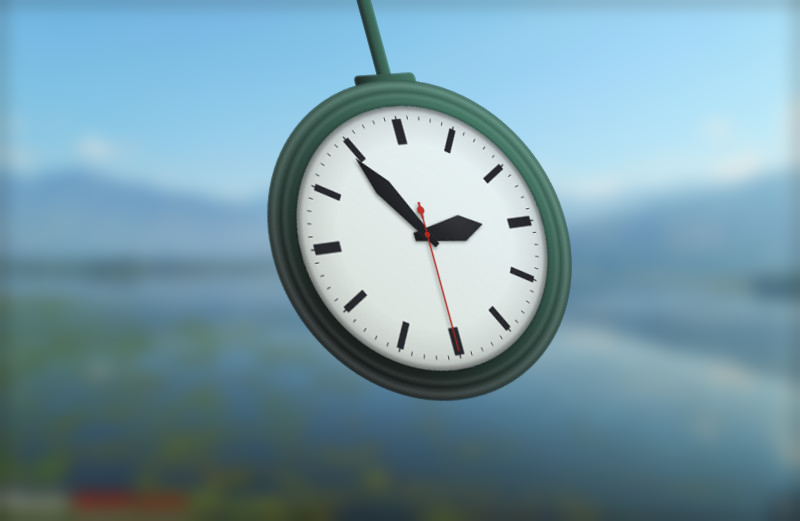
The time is **2:54:30**
